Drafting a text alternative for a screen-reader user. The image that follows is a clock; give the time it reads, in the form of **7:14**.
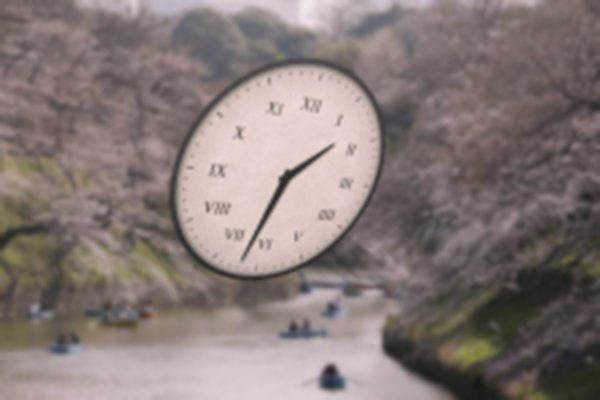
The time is **1:32**
